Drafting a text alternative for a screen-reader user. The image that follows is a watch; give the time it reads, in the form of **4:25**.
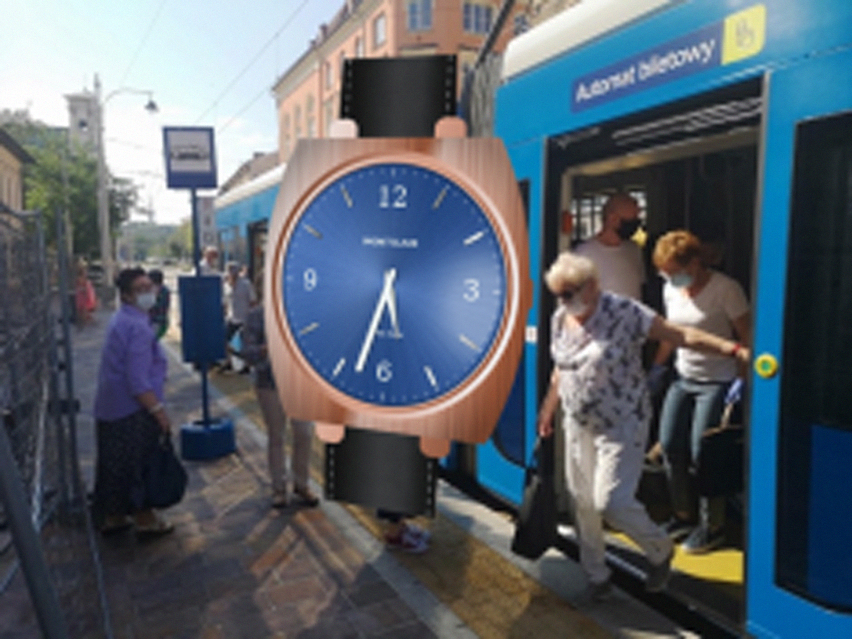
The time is **5:33**
